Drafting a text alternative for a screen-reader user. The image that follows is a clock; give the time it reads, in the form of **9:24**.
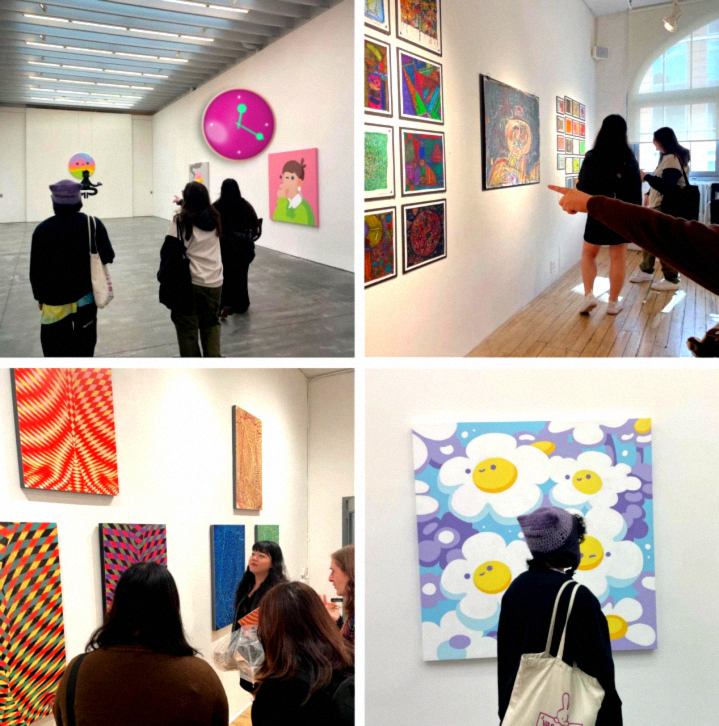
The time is **12:20**
